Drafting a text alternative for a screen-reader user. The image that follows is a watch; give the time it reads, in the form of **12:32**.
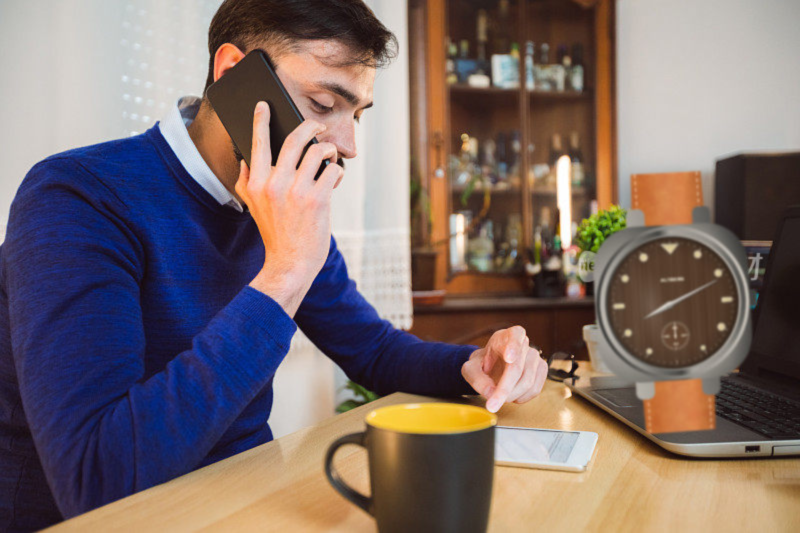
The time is **8:11**
